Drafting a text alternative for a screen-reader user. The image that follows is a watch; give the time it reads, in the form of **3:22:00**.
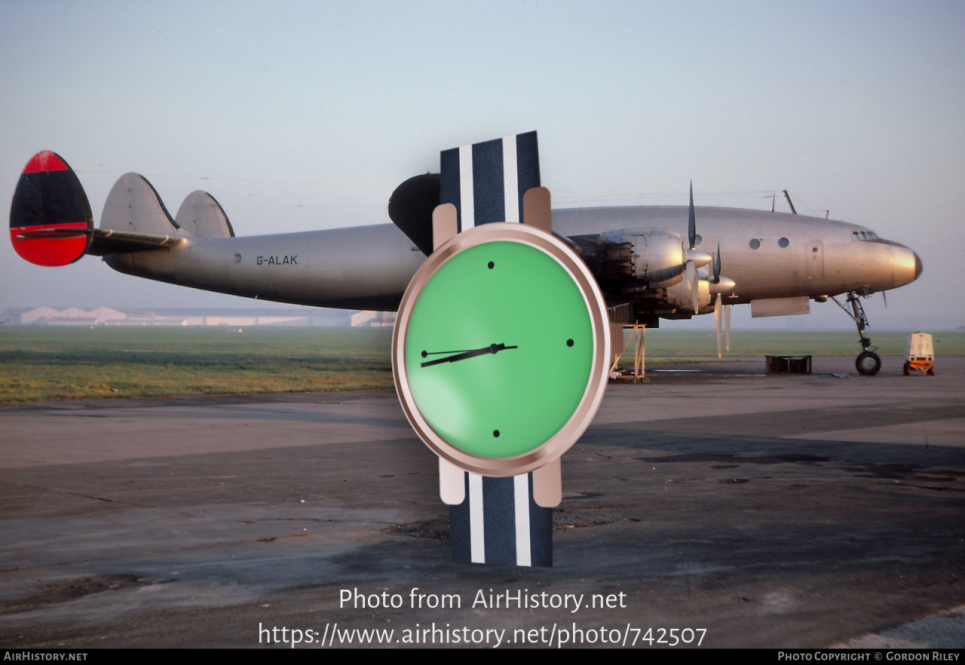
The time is **8:43:45**
